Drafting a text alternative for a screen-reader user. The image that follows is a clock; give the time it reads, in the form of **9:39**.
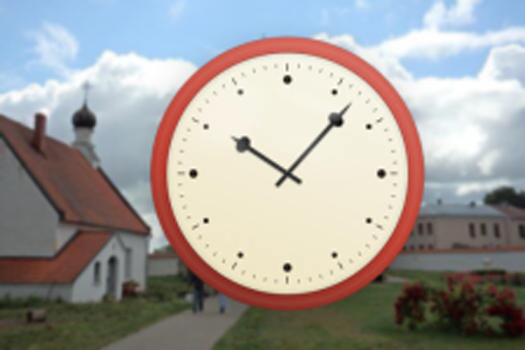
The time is **10:07**
